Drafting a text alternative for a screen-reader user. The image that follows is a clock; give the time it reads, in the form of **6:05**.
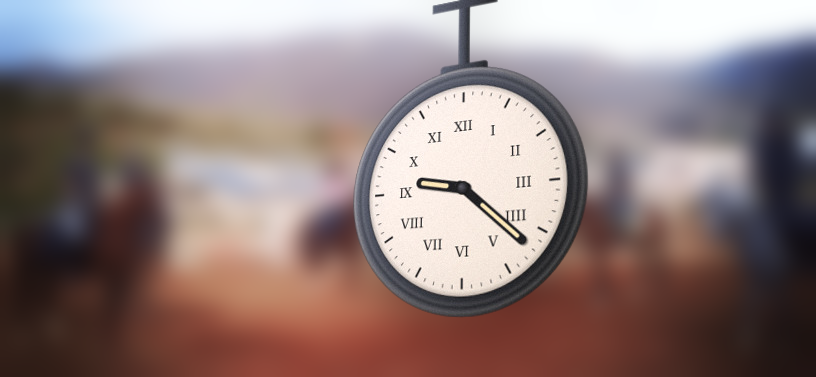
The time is **9:22**
